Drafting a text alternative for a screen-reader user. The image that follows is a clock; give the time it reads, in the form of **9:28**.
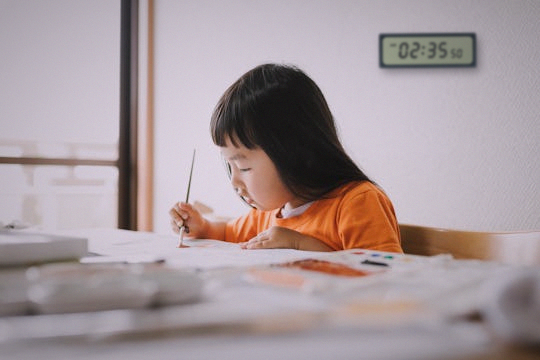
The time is **2:35**
